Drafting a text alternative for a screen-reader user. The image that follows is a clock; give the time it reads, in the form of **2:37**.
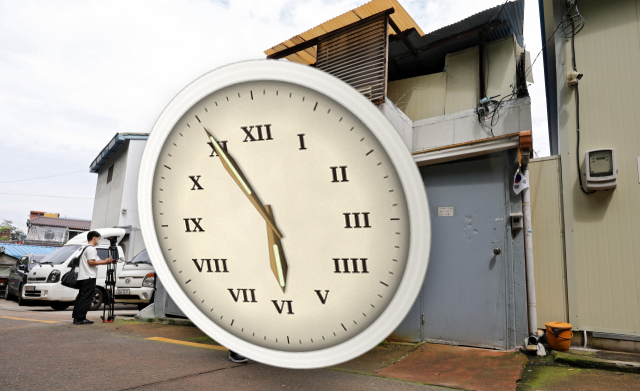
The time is **5:55**
